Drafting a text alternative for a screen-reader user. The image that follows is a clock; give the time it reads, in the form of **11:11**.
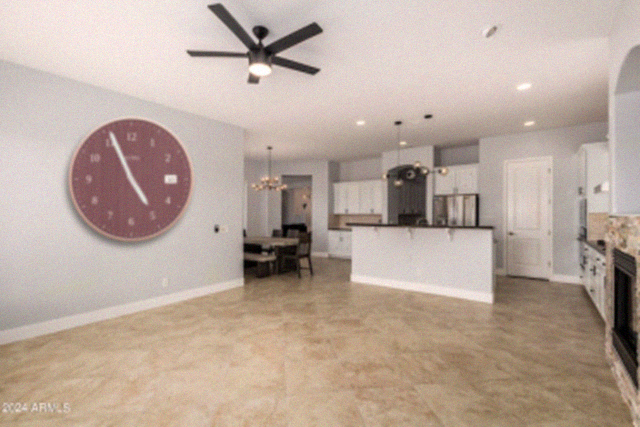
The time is **4:56**
